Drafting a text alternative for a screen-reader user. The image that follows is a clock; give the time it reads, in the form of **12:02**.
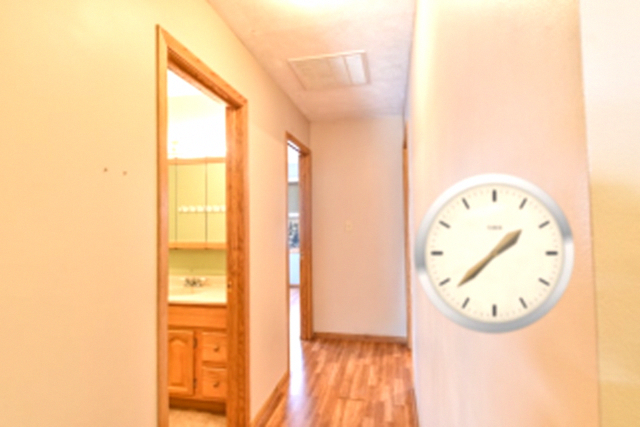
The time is **1:38**
